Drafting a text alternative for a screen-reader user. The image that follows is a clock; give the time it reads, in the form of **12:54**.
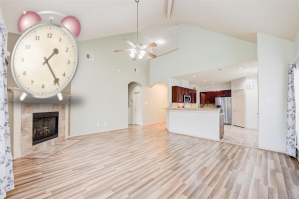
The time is **1:24**
